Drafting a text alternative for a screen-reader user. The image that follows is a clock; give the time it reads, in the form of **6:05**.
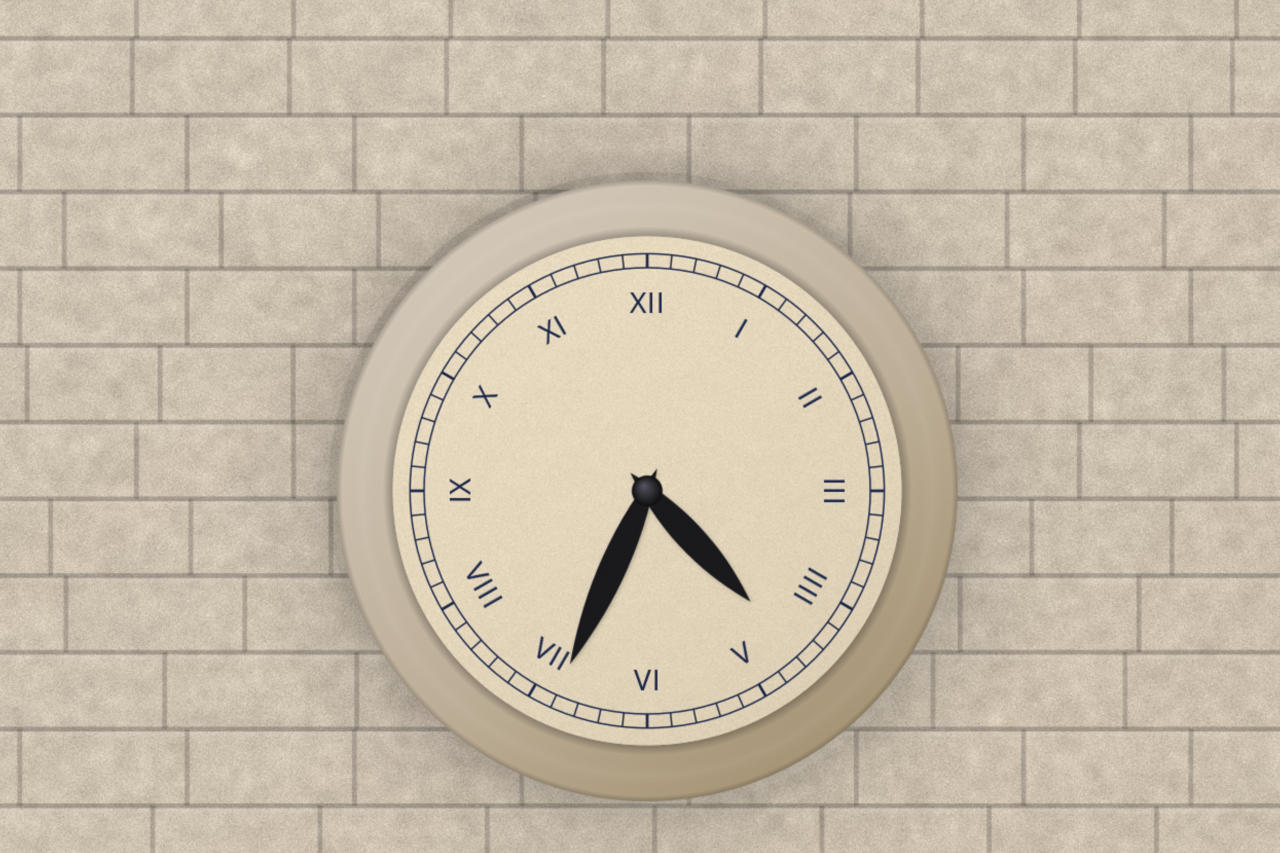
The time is **4:34**
